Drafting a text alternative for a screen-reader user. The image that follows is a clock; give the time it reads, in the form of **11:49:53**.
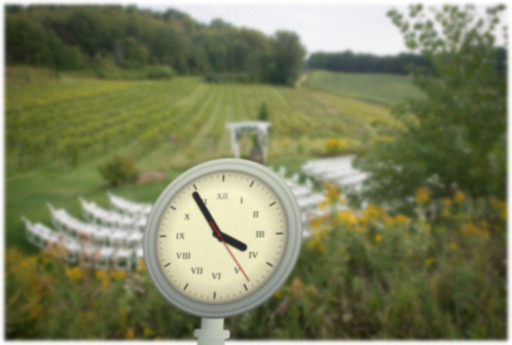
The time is **3:54:24**
